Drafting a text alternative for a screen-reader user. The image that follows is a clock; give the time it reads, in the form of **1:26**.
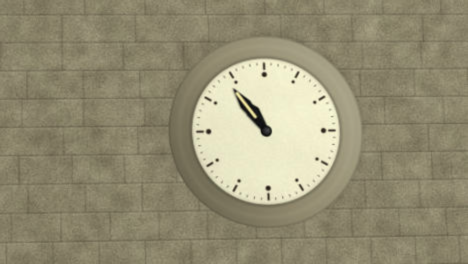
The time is **10:54**
